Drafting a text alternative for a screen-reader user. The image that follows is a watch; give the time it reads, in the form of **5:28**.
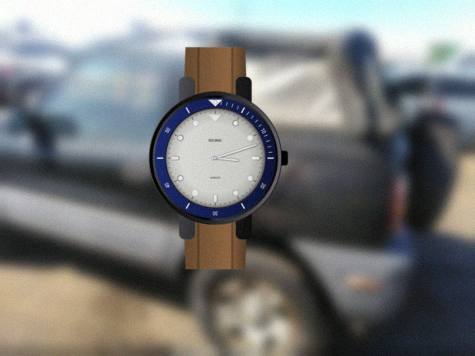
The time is **3:12**
